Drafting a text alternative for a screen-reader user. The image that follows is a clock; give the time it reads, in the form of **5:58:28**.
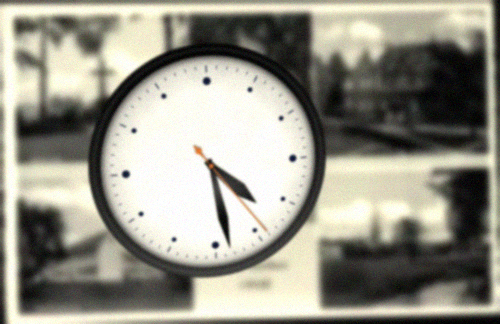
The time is **4:28:24**
